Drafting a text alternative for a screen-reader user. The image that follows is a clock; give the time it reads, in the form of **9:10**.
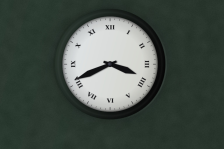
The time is **3:41**
